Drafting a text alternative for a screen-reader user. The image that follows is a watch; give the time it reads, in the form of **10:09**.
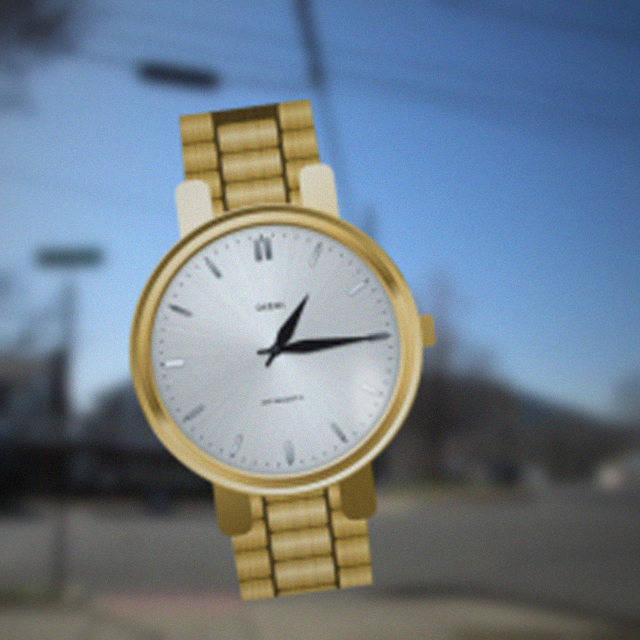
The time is **1:15**
